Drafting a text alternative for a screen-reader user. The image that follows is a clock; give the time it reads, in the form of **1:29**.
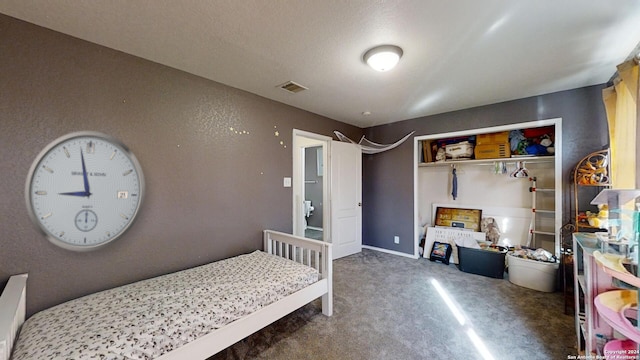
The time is **8:58**
